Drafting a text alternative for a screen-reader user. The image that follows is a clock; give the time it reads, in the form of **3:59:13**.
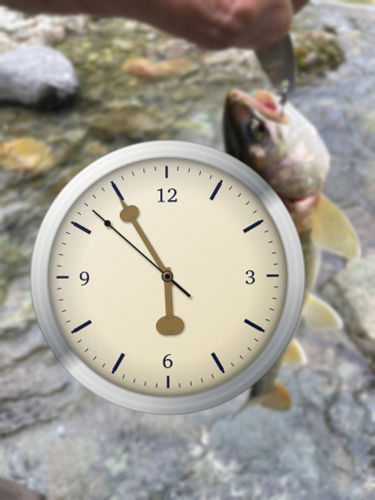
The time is **5:54:52**
